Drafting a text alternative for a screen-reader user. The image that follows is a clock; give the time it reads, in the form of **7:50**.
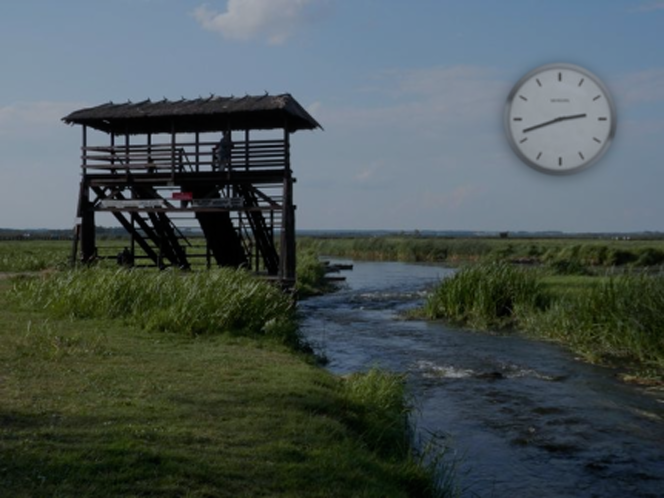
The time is **2:42**
